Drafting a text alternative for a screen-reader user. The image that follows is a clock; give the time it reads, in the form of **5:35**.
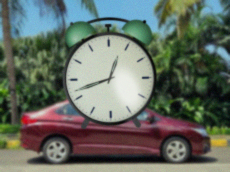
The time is **12:42**
